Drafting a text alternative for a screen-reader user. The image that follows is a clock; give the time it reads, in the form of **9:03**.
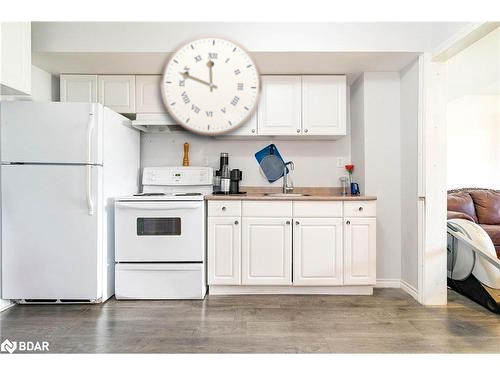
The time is **11:48**
